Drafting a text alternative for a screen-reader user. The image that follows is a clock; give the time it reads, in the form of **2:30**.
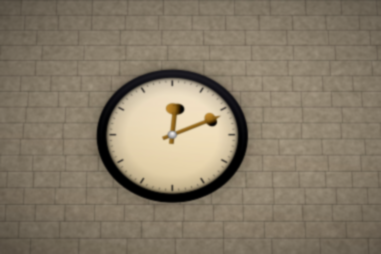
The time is **12:11**
